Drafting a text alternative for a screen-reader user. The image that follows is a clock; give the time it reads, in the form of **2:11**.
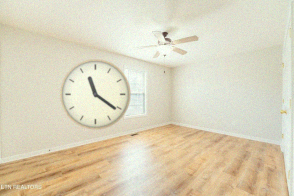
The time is **11:21**
